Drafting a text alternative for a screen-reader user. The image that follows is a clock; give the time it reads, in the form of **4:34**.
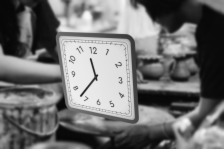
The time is **11:37**
